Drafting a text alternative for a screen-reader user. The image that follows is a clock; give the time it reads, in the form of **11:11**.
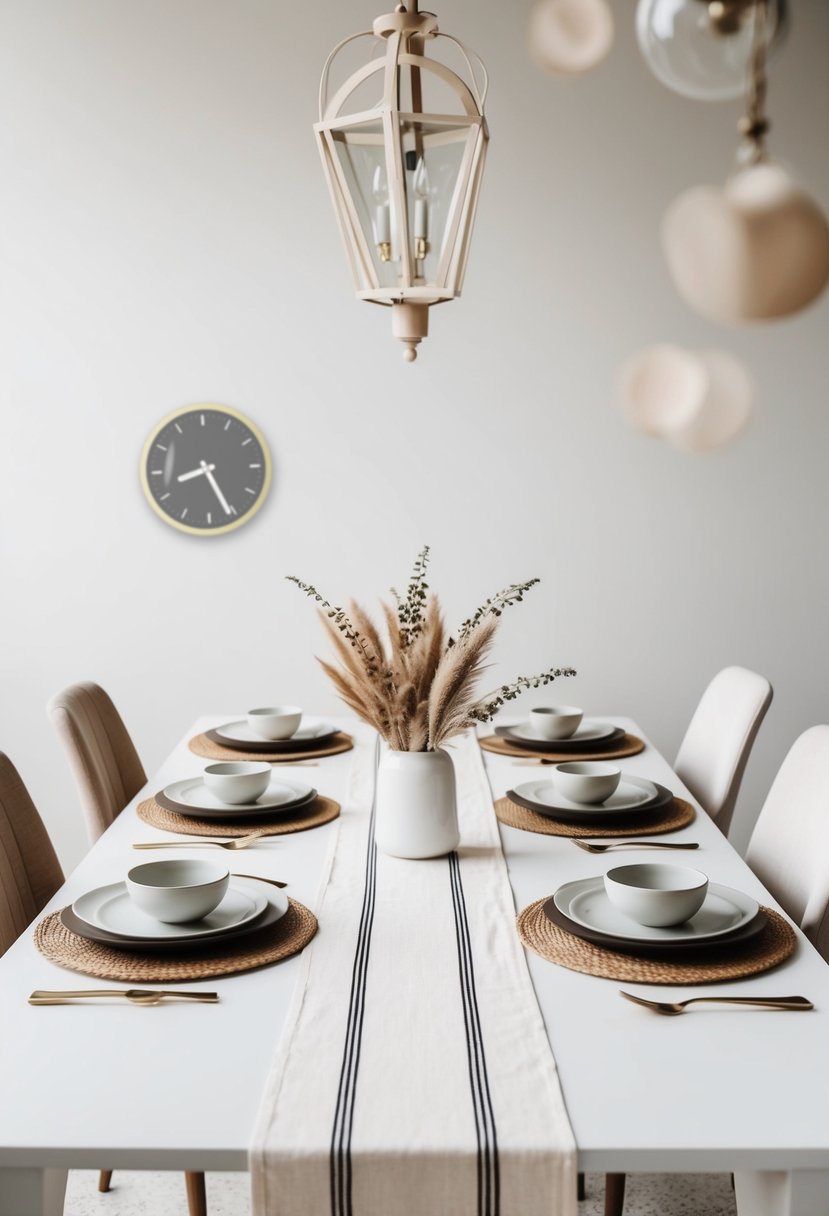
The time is **8:26**
